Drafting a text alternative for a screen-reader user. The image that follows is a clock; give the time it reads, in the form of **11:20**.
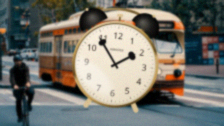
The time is **1:54**
